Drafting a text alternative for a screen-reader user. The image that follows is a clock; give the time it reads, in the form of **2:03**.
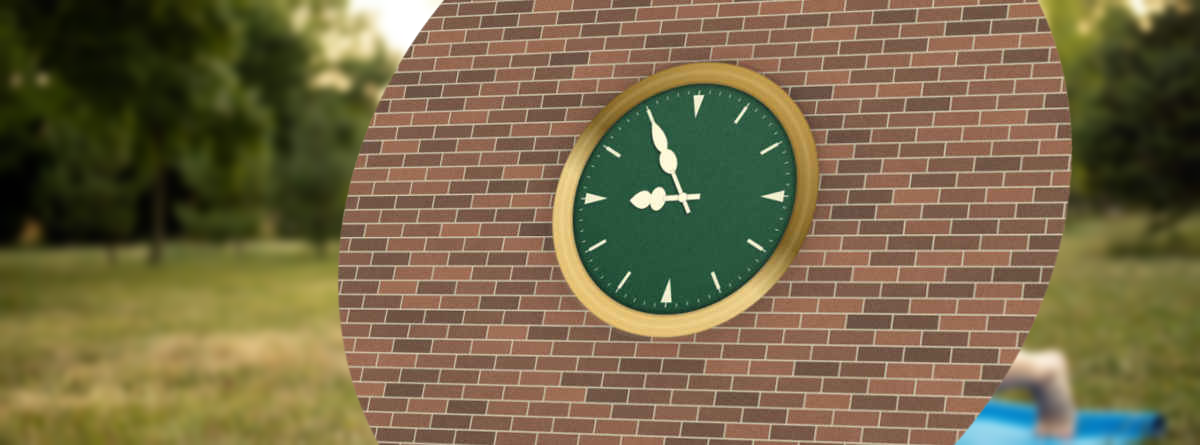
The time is **8:55**
